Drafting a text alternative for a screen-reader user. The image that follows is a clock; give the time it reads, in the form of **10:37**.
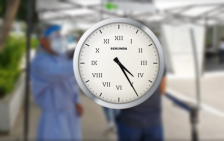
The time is **4:25**
